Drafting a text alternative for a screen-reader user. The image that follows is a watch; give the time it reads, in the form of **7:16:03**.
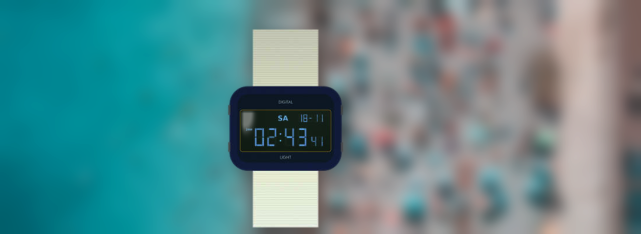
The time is **2:43:41**
